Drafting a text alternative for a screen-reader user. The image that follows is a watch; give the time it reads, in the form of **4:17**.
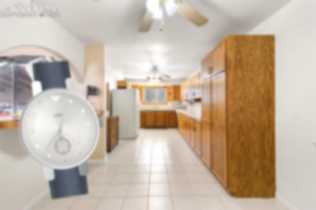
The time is **6:37**
